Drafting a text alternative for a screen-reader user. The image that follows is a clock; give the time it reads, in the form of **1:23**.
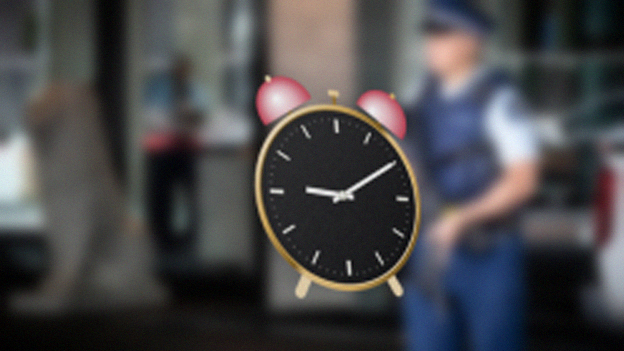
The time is **9:10**
